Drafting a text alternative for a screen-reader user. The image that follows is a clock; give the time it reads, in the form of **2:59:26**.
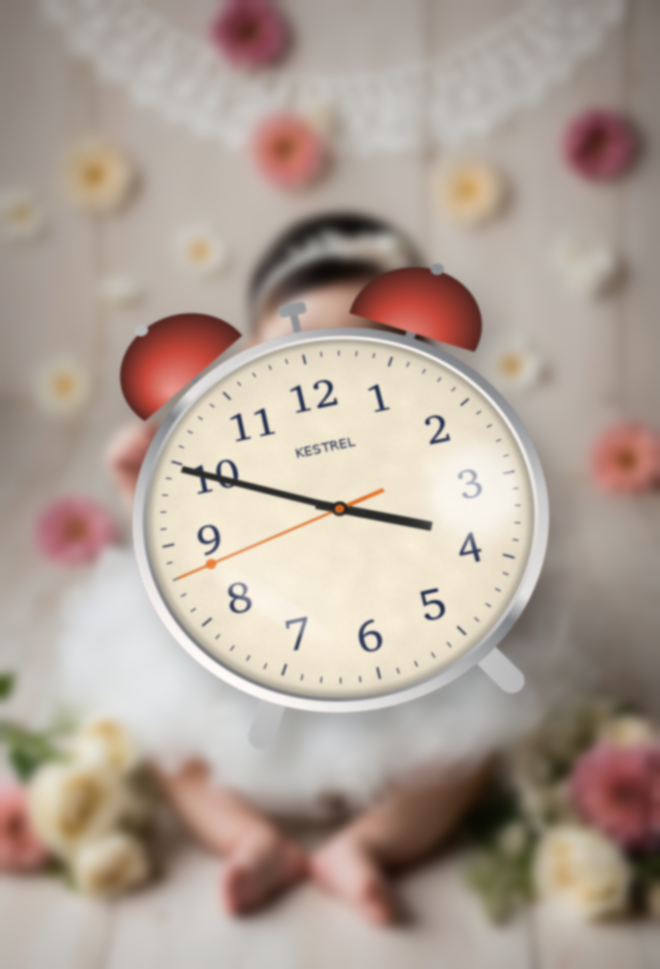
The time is **3:49:43**
